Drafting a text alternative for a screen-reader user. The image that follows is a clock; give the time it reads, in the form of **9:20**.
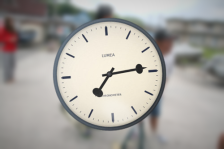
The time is **7:14**
